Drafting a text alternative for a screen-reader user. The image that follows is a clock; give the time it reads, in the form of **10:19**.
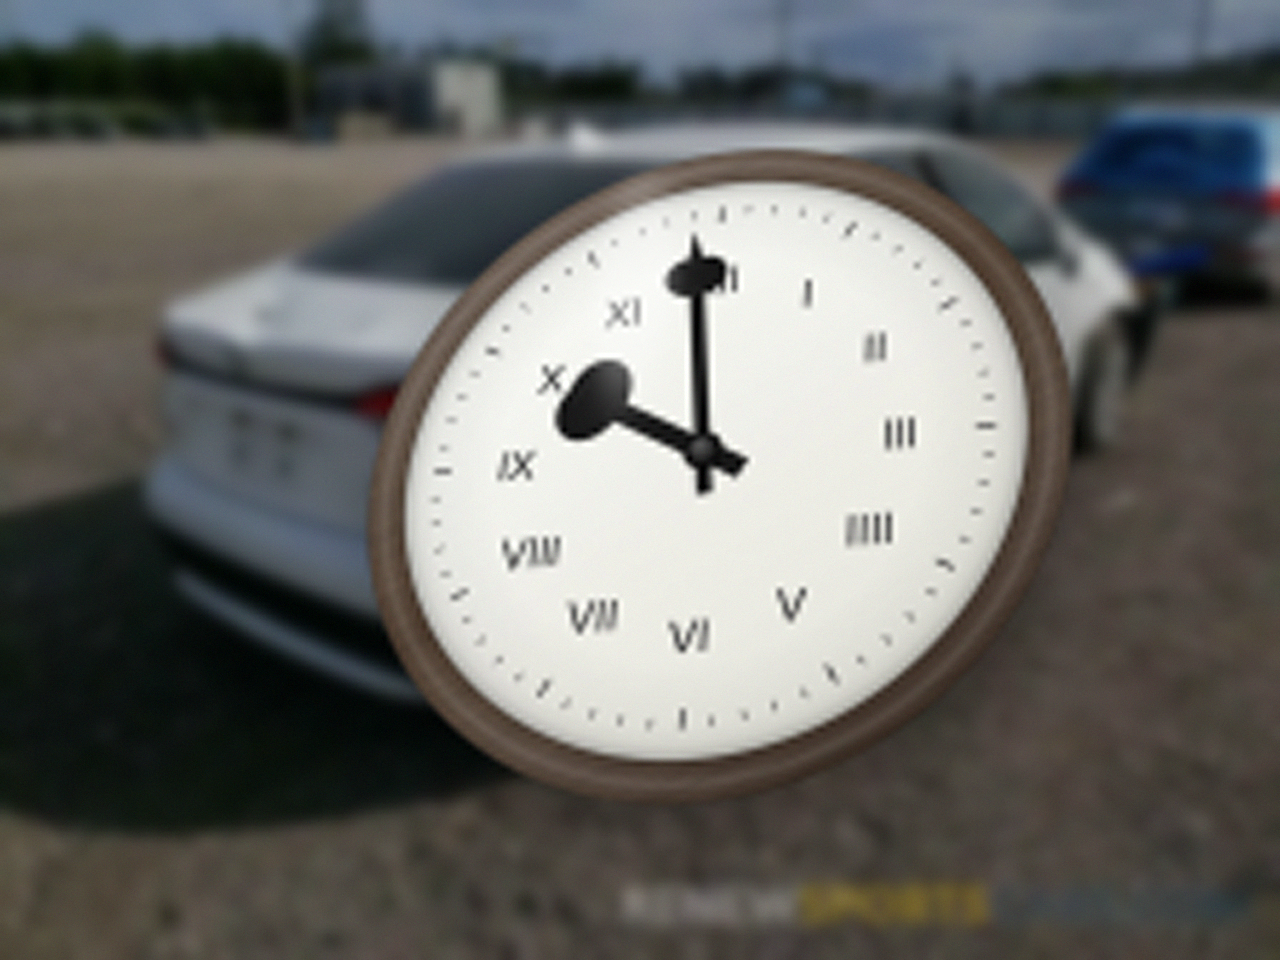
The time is **9:59**
